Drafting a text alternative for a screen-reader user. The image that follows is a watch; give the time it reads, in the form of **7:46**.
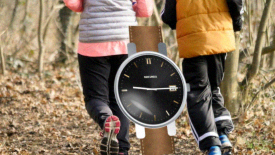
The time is **9:15**
